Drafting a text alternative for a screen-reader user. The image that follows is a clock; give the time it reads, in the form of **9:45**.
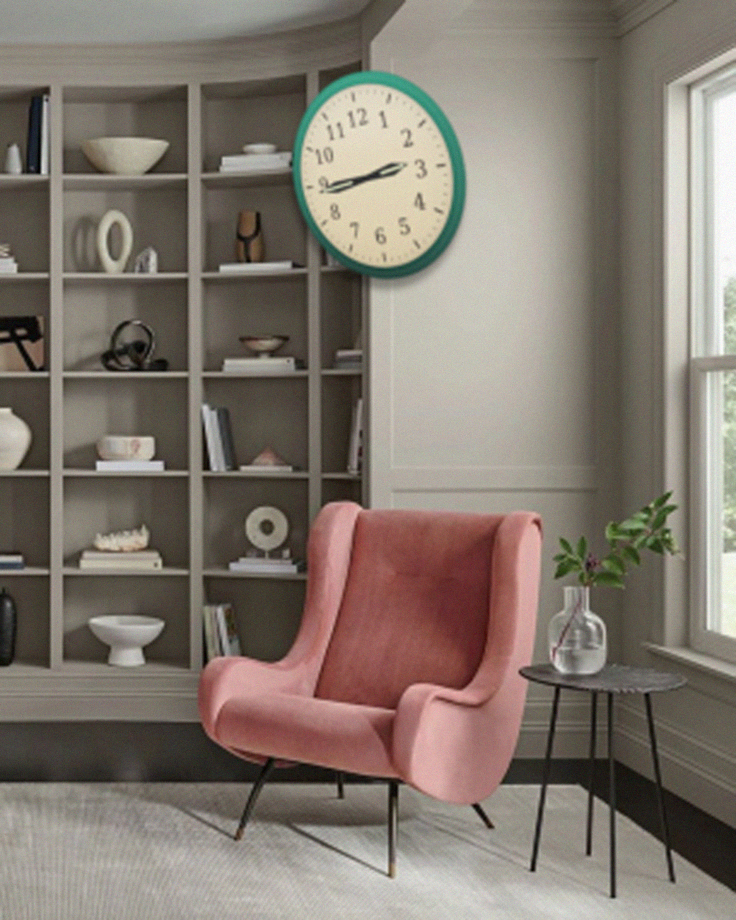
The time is **2:44**
